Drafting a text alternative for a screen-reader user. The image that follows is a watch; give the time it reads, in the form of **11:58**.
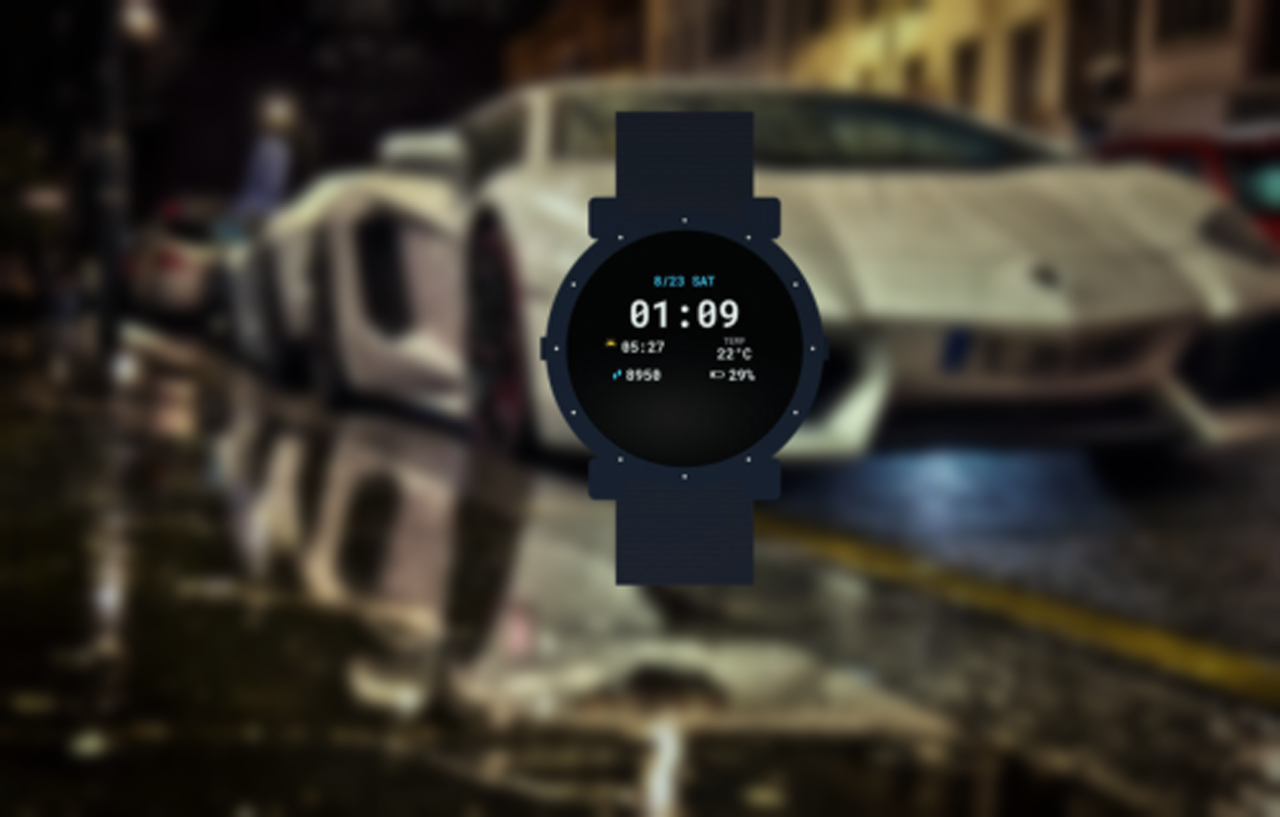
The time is **1:09**
